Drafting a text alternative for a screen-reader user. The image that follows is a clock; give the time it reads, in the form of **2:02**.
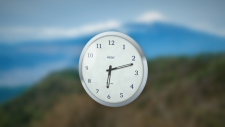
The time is **6:12**
